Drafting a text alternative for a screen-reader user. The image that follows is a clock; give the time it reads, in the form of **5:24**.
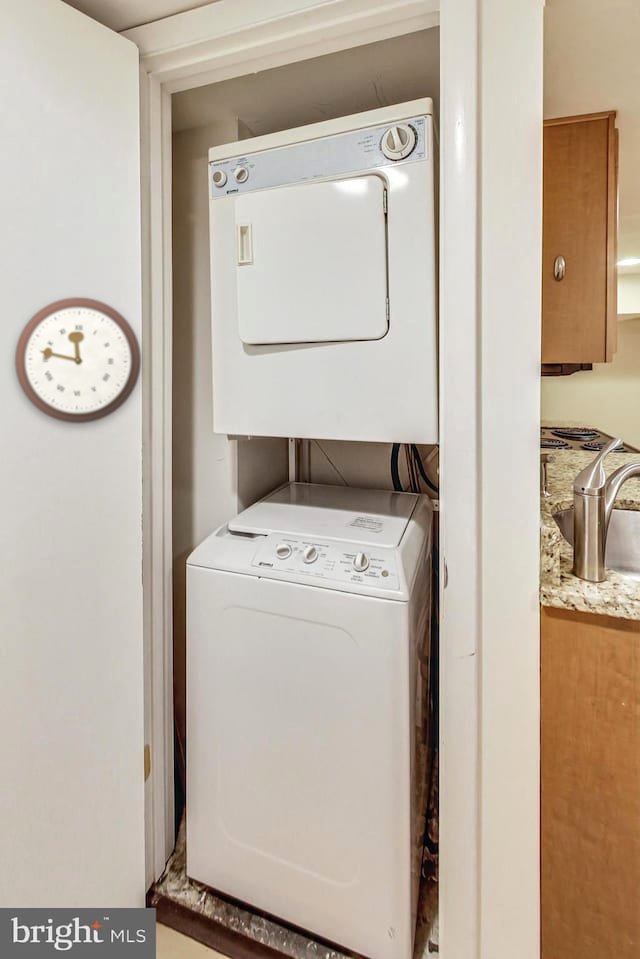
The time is **11:47**
